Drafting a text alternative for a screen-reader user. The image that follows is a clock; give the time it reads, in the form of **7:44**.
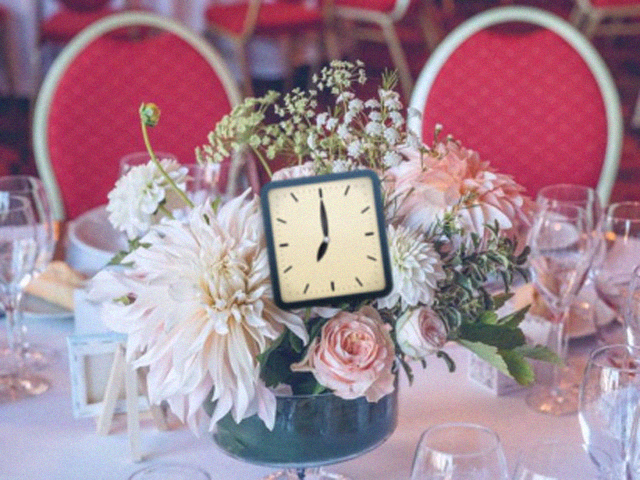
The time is **7:00**
